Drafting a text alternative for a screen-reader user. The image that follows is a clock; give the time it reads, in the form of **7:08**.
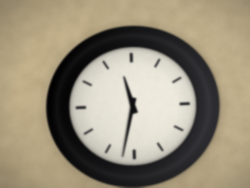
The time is **11:32**
